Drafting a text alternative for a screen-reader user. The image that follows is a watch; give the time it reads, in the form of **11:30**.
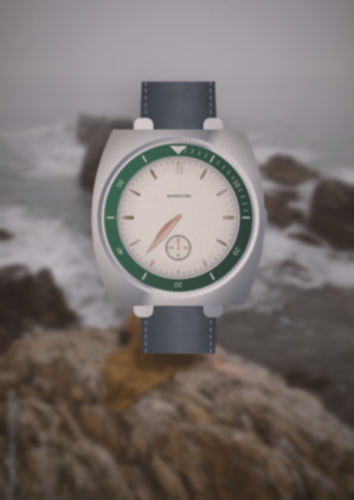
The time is **7:37**
